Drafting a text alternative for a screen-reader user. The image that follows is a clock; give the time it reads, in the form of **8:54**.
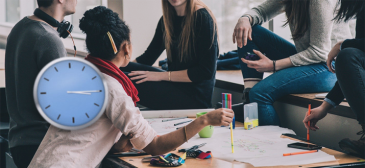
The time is **3:15**
